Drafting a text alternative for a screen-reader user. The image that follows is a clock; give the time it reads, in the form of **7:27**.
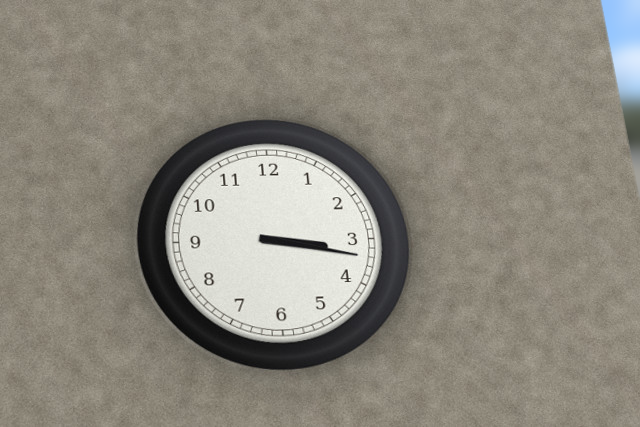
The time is **3:17**
